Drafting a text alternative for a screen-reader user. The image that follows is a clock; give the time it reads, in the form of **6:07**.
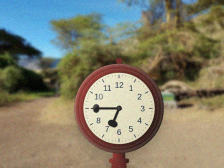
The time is **6:45**
